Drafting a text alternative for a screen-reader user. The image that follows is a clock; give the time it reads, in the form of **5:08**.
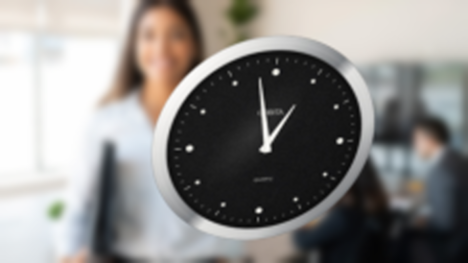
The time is **12:58**
